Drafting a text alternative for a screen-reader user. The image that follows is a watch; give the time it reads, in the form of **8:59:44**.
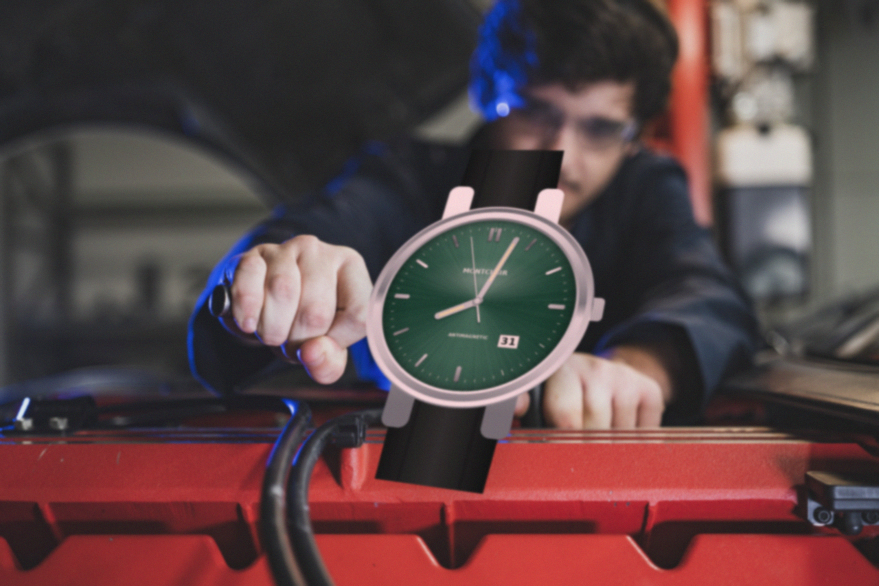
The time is **8:02:57**
